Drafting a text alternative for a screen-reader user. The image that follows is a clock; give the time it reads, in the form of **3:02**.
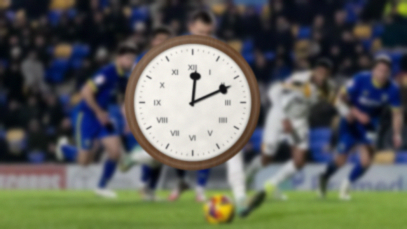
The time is **12:11**
